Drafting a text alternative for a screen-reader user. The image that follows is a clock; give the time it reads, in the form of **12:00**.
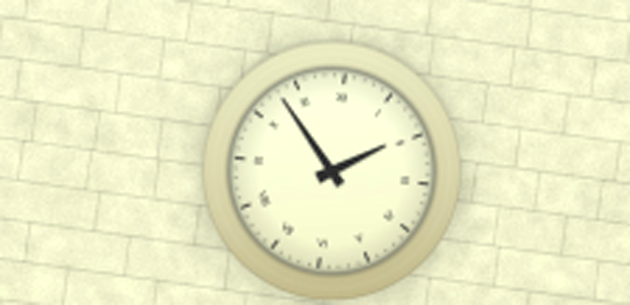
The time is **1:53**
